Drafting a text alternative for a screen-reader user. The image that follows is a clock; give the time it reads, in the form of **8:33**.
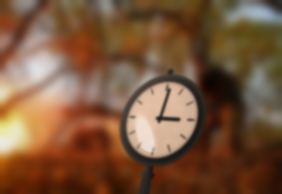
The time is **3:01**
